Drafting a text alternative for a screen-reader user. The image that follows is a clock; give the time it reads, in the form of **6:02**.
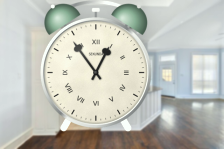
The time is **12:54**
